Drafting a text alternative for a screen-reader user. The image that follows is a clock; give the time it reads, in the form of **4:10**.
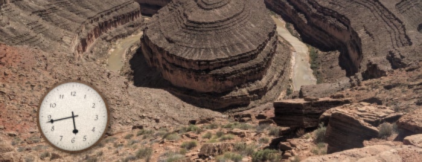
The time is **5:43**
